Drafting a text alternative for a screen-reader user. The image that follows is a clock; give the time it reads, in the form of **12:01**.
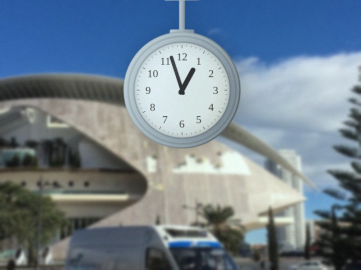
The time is **12:57**
